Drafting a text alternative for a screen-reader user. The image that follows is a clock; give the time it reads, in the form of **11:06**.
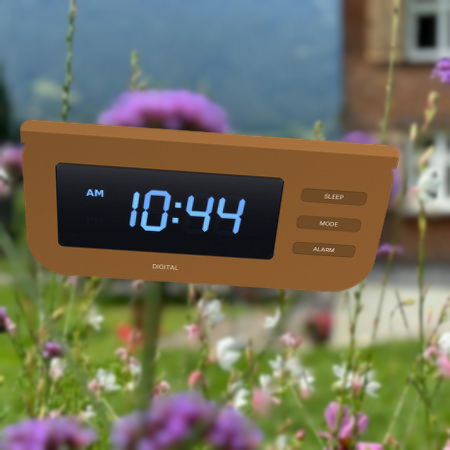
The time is **10:44**
